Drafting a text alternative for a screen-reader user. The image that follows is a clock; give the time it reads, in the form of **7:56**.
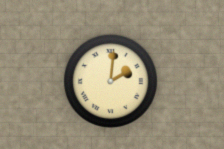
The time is **2:01**
